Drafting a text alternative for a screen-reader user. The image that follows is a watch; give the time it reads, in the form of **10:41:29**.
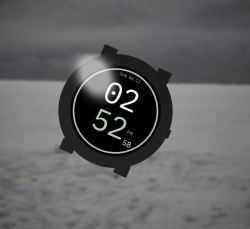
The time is **2:52:58**
